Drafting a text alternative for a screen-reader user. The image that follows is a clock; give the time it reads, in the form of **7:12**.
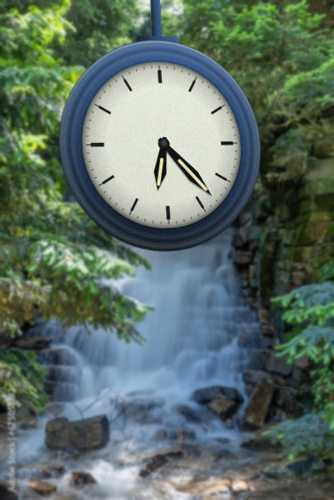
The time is **6:23**
